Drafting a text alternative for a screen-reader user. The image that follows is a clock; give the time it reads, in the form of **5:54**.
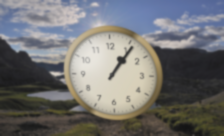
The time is **1:06**
